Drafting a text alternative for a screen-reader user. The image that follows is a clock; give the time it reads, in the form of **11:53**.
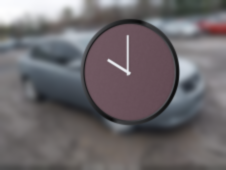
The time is **10:00**
